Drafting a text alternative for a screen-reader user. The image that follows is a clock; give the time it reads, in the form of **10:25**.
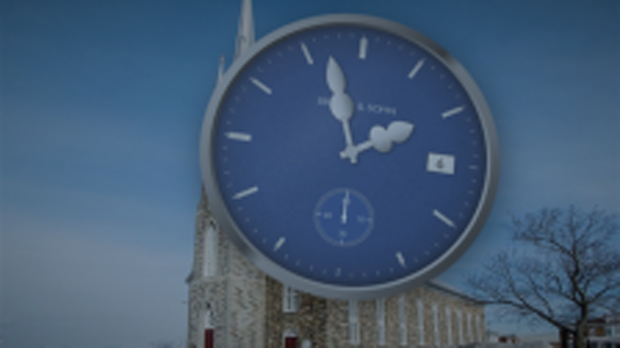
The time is **1:57**
